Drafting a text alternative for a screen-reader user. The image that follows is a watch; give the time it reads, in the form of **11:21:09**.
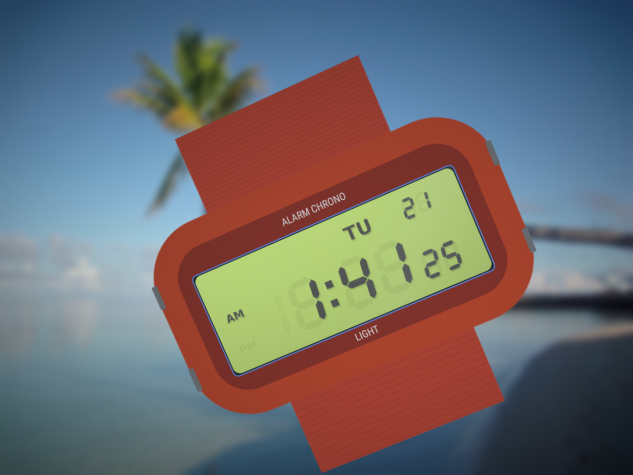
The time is **1:41:25**
